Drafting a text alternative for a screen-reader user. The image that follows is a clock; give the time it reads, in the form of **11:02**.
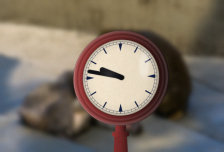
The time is **9:47**
